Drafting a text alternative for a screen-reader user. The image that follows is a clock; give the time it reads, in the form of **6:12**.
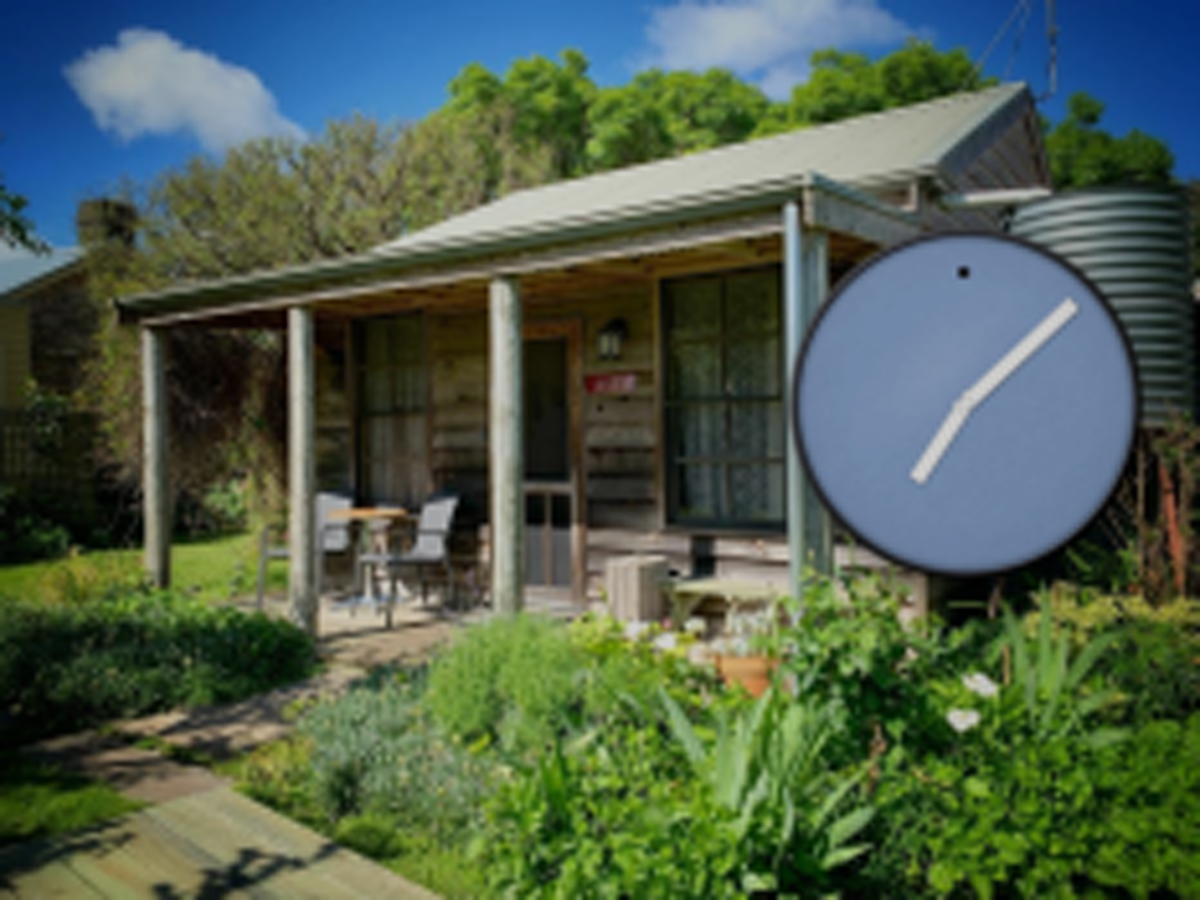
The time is **7:08**
